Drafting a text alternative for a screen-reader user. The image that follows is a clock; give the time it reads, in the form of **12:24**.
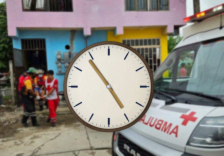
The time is **4:54**
